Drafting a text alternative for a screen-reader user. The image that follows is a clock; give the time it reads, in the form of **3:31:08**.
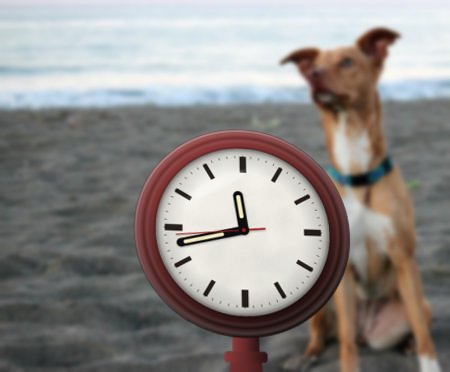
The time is **11:42:44**
